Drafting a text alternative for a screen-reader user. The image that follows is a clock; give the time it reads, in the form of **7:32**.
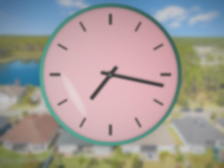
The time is **7:17**
